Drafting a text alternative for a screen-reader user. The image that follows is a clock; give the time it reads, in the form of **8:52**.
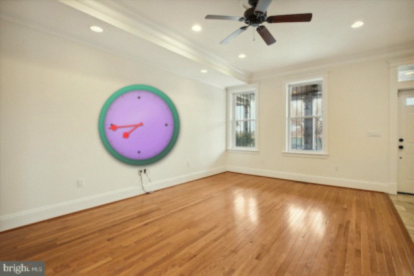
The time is **7:44**
